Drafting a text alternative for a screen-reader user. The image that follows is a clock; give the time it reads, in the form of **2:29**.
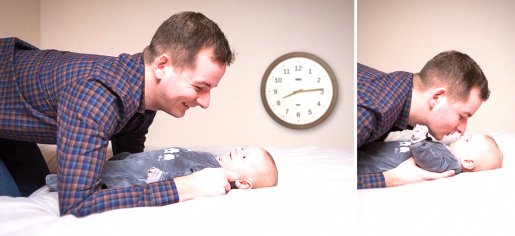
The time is **8:14**
